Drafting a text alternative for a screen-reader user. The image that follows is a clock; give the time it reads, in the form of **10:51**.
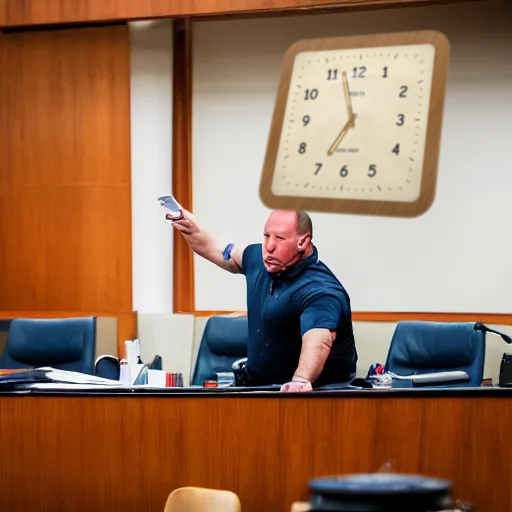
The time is **6:57**
